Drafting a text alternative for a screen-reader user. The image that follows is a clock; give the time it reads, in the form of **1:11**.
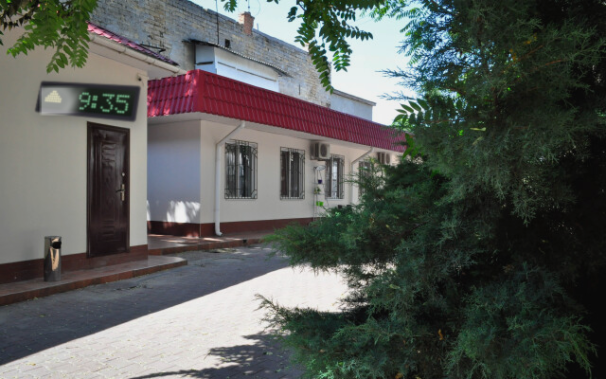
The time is **9:35**
